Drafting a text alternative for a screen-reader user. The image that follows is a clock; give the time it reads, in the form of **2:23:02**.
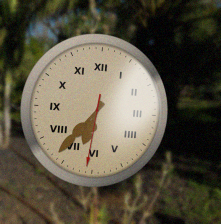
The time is **6:36:31**
